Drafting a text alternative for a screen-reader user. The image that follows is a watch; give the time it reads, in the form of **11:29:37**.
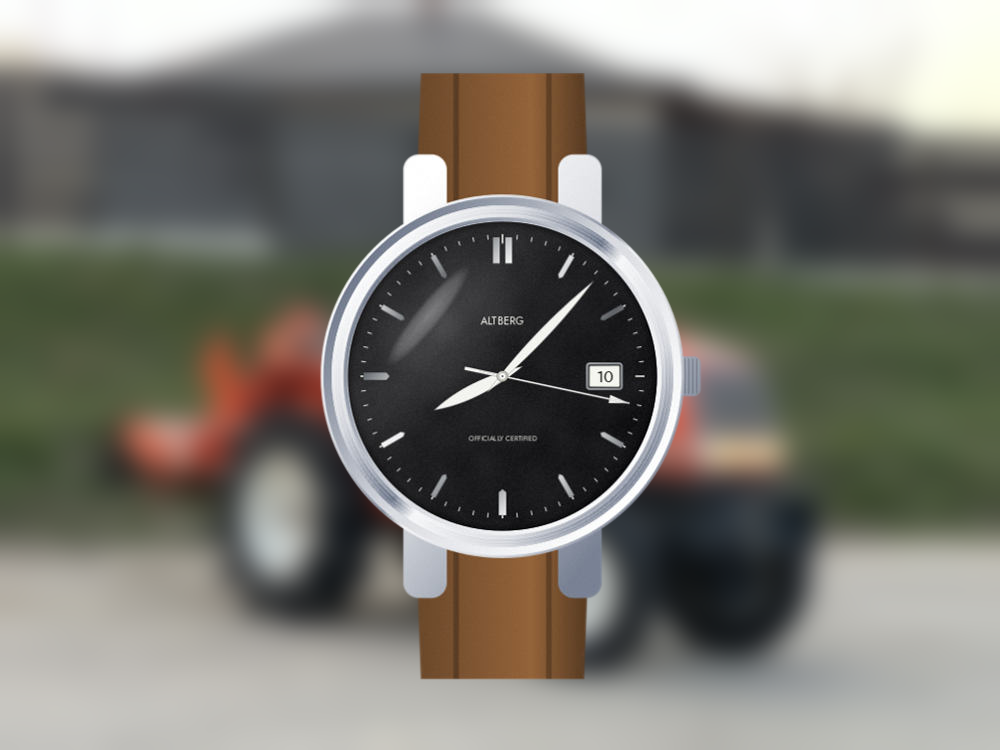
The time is **8:07:17**
